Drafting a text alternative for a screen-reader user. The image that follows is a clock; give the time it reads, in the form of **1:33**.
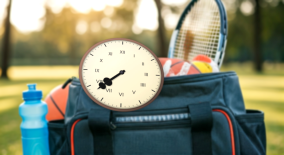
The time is **7:38**
